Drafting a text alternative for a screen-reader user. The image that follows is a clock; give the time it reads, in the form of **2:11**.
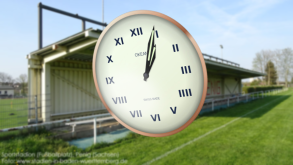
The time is **1:04**
